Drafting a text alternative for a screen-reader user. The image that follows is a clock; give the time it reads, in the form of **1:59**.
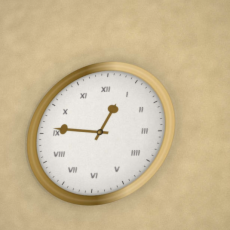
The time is **12:46**
